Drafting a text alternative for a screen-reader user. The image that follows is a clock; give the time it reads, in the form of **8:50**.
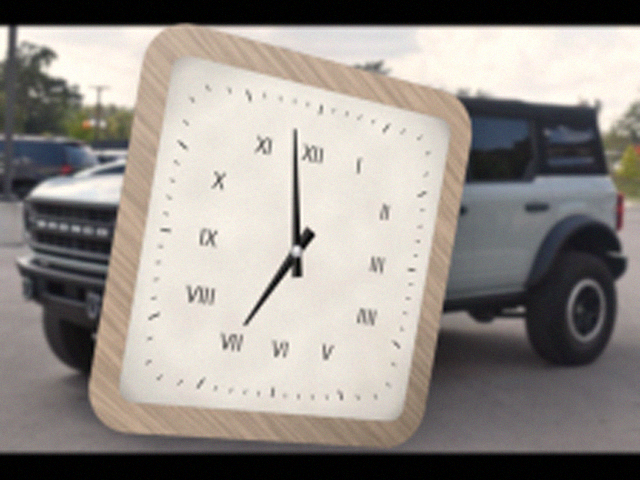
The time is **6:58**
